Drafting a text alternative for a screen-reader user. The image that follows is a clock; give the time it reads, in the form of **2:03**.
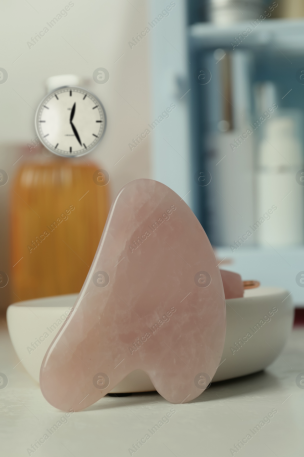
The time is **12:26**
